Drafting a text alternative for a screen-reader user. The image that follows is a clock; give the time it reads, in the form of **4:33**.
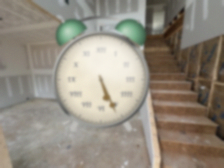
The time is **5:26**
